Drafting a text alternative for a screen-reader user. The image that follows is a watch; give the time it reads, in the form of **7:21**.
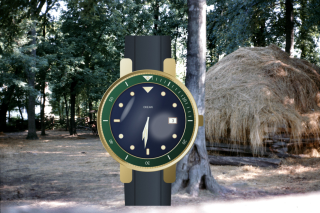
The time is **6:31**
